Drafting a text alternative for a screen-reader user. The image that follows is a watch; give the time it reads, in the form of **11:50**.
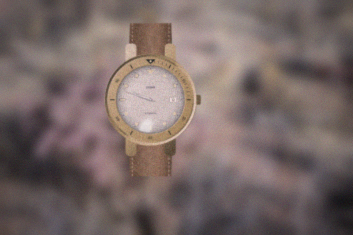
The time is **9:48**
